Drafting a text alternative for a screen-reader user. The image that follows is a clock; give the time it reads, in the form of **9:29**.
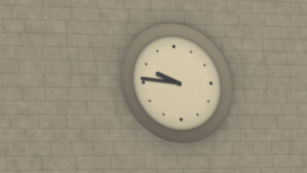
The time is **9:46**
